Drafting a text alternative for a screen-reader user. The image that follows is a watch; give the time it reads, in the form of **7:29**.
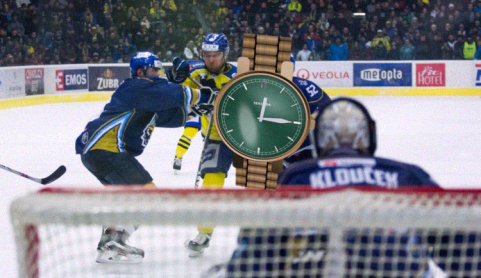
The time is **12:15**
